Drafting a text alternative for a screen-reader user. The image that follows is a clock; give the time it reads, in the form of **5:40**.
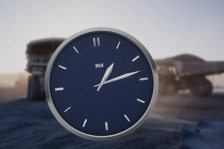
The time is **1:13**
